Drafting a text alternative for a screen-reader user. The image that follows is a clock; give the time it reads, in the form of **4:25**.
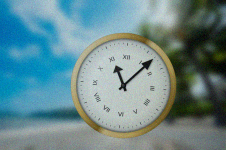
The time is **11:07**
